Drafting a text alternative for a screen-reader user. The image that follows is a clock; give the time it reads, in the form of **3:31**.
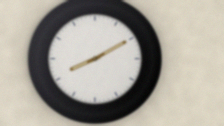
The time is **8:10**
